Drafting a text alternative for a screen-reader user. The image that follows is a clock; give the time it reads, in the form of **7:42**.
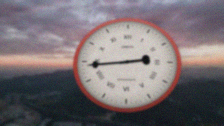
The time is **2:44**
